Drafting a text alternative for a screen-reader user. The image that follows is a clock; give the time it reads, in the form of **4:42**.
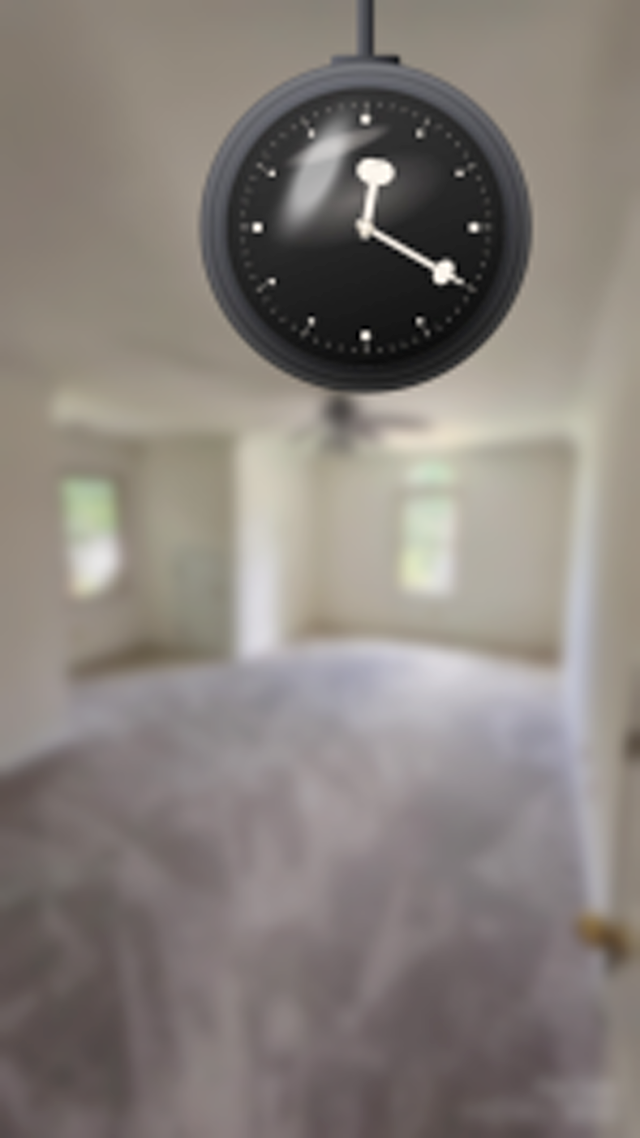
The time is **12:20**
